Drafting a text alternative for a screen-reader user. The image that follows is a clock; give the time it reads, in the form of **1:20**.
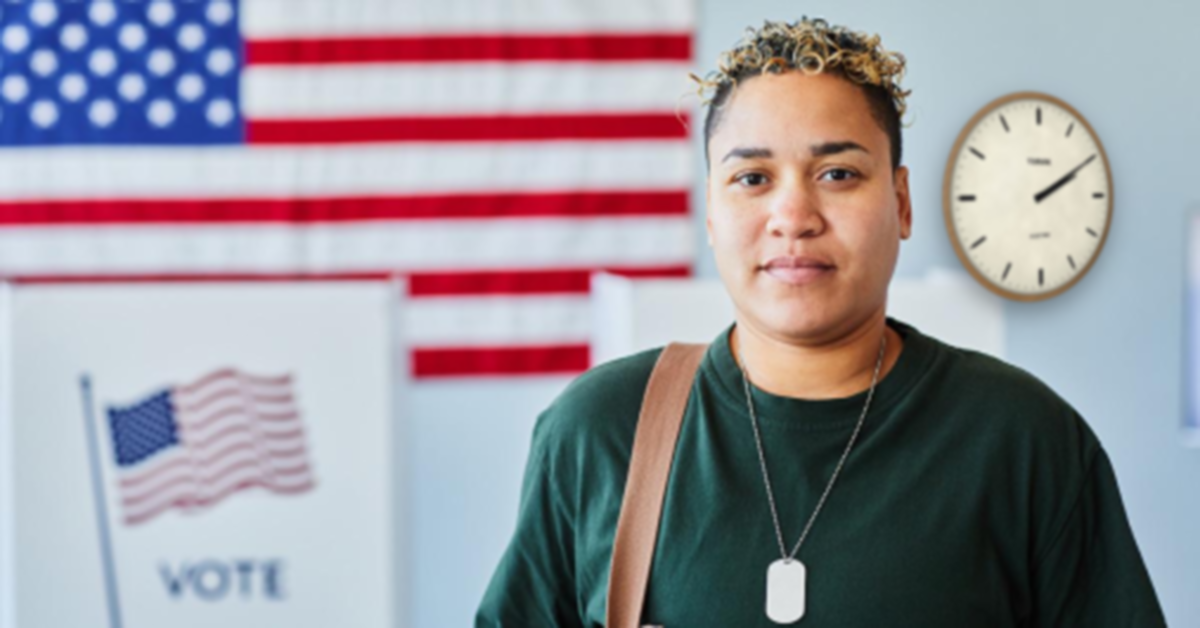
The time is **2:10**
